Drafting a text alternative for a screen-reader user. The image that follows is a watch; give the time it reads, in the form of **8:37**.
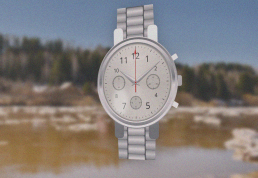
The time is **10:09**
